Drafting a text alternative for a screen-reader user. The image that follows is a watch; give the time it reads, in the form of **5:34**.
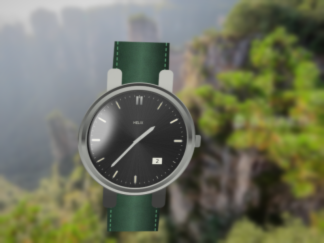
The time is **1:37**
